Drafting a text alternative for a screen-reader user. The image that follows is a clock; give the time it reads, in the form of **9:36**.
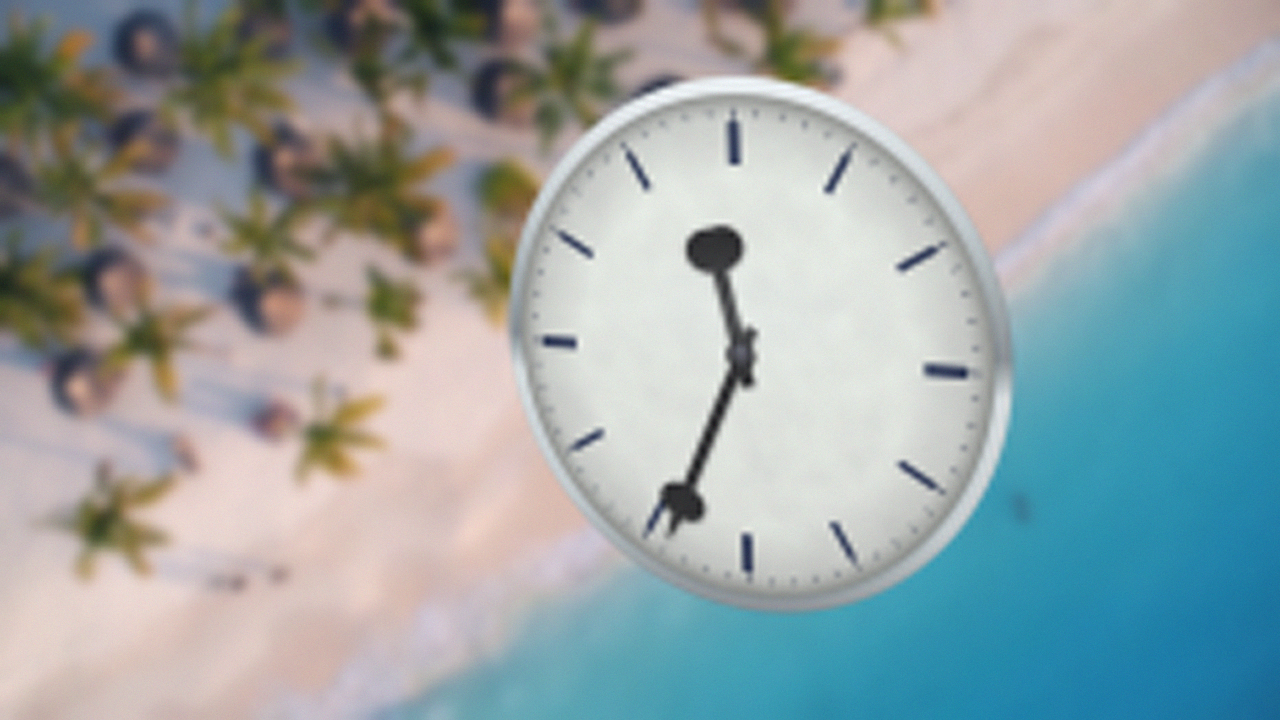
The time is **11:34**
